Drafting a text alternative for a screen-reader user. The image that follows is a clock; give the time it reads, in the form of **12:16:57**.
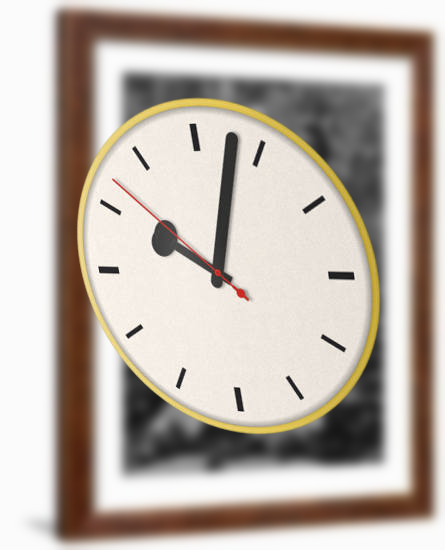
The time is **10:02:52**
